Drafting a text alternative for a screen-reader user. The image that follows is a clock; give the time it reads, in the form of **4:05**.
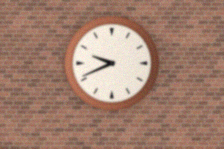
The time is **9:41**
